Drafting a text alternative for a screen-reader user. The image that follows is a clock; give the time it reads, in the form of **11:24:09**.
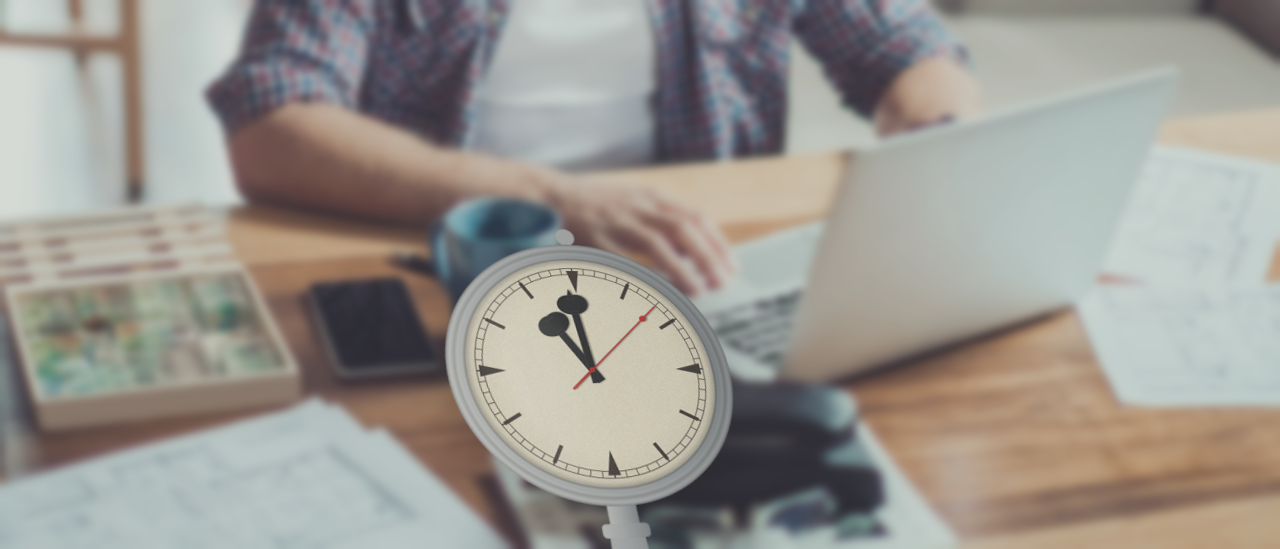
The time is **10:59:08**
